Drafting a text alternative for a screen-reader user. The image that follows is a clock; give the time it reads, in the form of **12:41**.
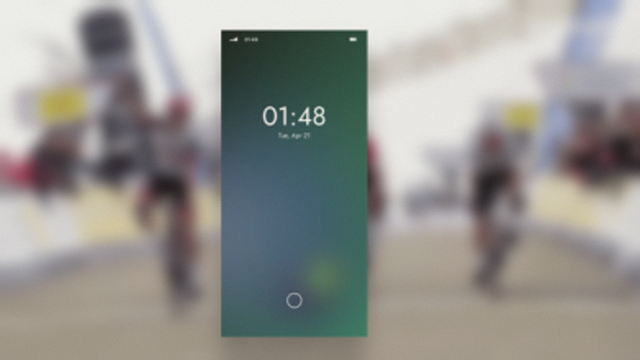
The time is **1:48**
